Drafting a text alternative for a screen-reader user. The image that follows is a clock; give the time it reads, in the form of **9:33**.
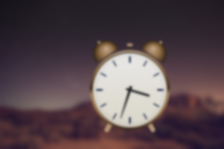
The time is **3:33**
